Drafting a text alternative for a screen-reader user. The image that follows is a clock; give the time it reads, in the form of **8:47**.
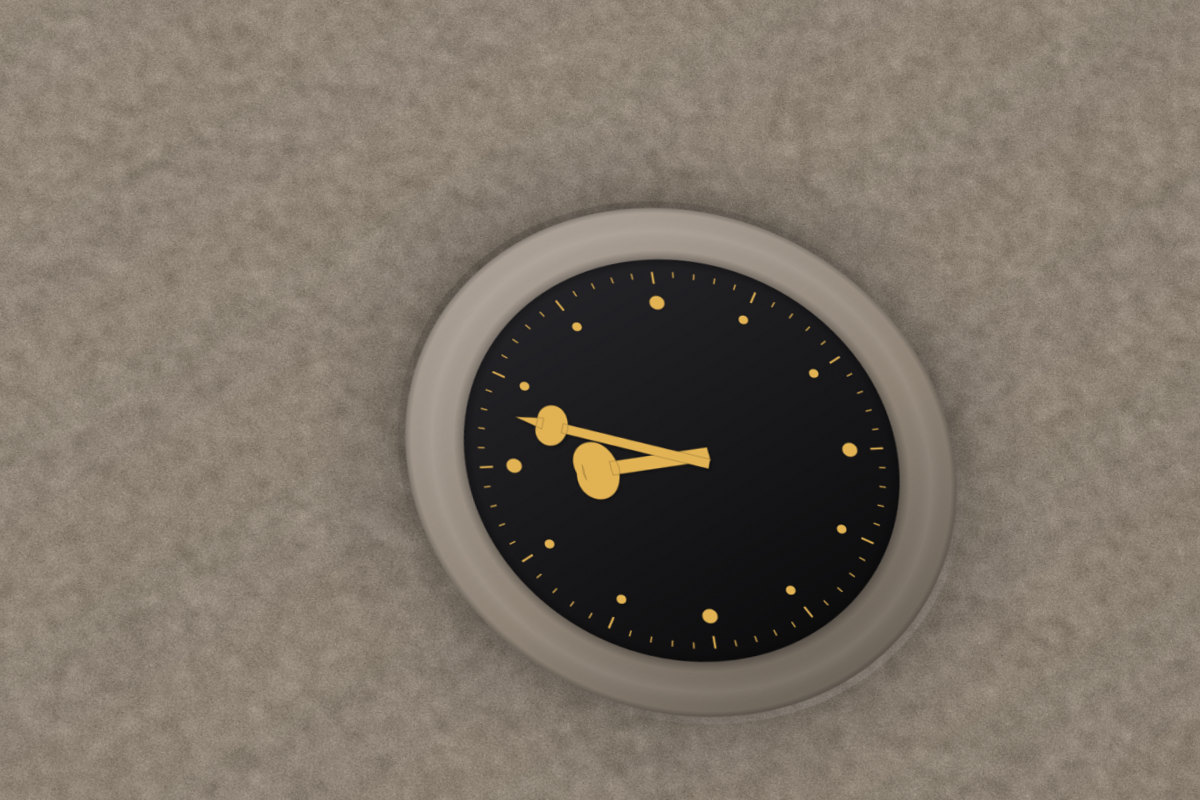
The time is **8:48**
